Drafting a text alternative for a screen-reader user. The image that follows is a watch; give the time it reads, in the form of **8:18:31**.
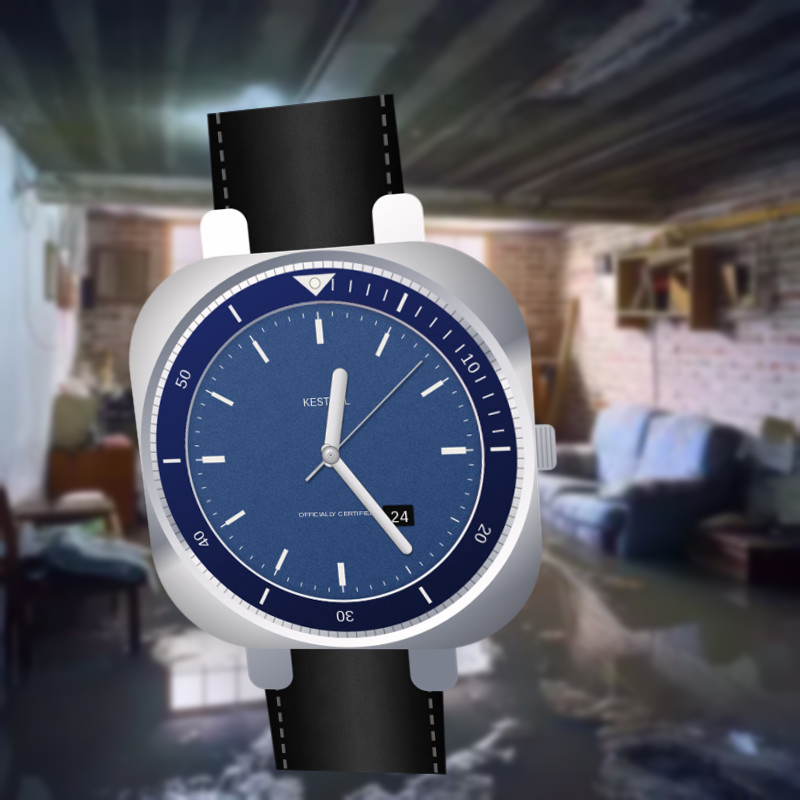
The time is **12:24:08**
